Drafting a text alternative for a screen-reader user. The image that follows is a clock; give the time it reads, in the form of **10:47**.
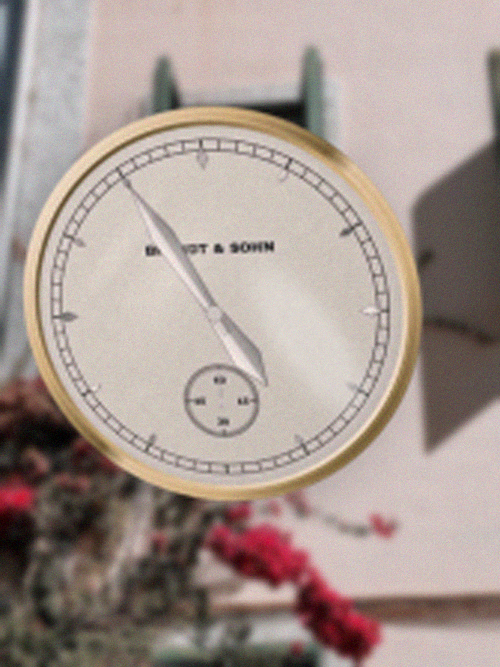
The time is **4:55**
